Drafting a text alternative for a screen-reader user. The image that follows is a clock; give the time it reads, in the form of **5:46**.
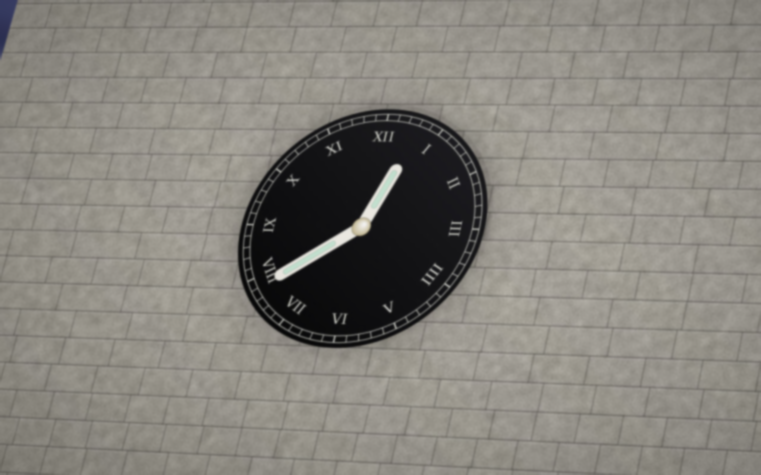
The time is **12:39**
